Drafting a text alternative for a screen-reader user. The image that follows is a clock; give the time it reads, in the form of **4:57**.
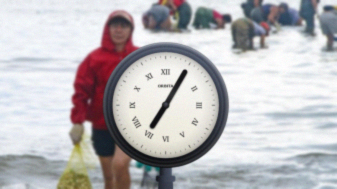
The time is **7:05**
